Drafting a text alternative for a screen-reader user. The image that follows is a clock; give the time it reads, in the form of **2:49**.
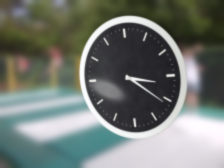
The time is **3:21**
